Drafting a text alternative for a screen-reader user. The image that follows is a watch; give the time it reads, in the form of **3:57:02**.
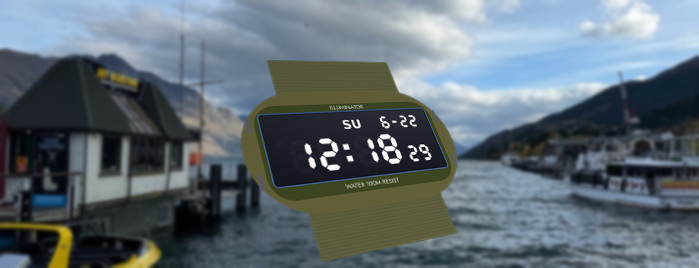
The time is **12:18:29**
